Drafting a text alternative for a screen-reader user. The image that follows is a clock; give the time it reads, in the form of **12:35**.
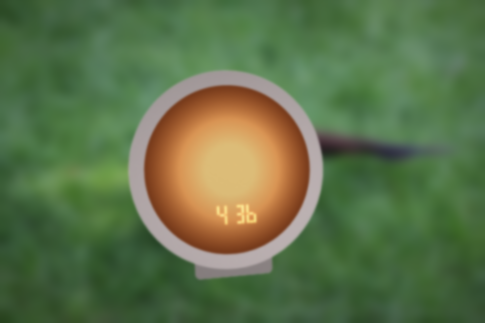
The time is **4:36**
